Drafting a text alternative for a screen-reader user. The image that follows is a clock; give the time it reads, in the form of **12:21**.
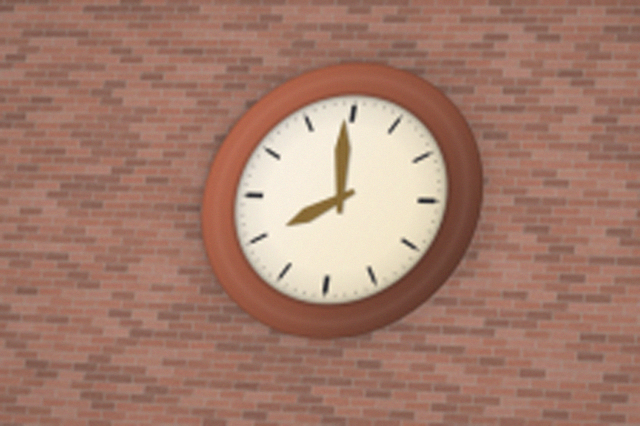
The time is **7:59**
